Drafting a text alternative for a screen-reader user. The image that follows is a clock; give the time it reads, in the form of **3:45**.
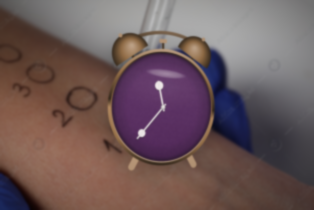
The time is **11:37**
